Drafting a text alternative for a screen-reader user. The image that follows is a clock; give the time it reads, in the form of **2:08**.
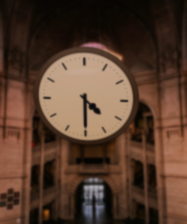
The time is **4:30**
